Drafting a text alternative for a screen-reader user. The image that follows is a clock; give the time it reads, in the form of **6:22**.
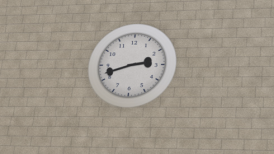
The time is **2:42**
